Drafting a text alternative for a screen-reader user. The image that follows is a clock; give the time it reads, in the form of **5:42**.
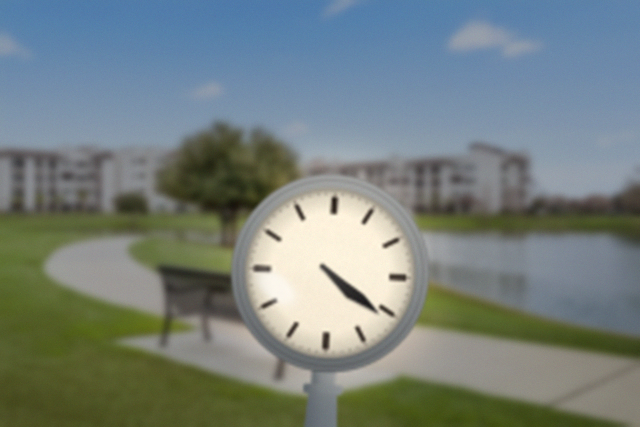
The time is **4:21**
